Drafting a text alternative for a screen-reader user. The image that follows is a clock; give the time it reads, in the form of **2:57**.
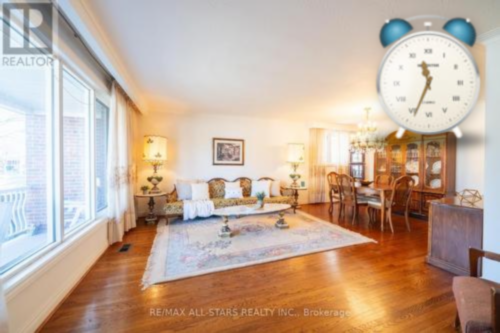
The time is **11:34**
